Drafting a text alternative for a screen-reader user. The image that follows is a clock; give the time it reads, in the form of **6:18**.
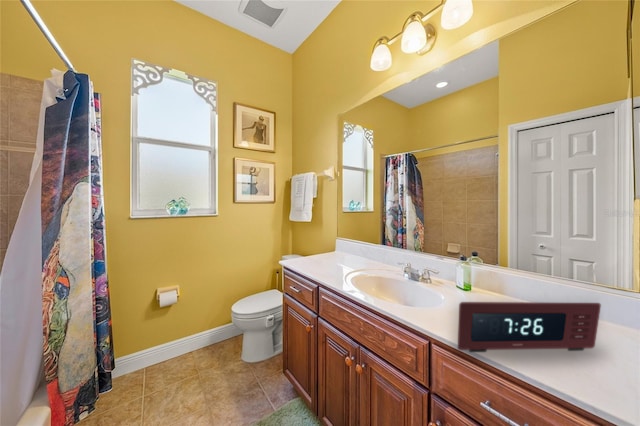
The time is **7:26**
